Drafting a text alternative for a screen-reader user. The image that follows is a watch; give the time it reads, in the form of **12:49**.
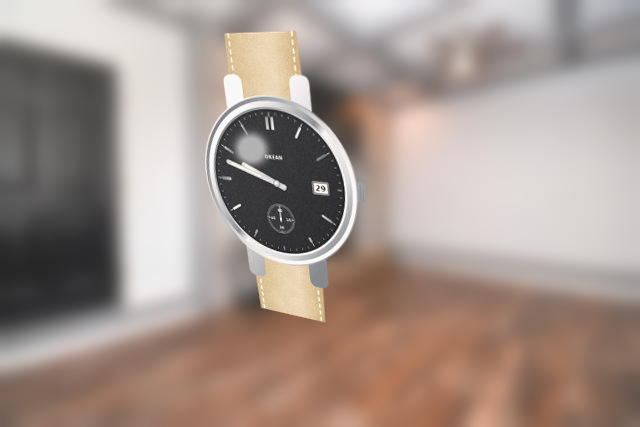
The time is **9:48**
